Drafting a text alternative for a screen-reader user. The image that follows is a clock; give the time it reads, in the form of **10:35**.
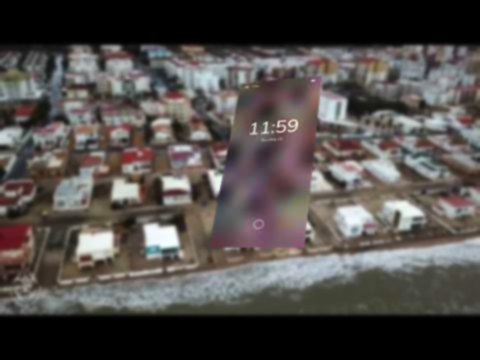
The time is **11:59**
